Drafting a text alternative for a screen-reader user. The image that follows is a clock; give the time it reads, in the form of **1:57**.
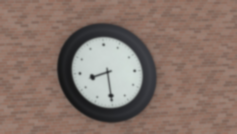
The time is **8:30**
